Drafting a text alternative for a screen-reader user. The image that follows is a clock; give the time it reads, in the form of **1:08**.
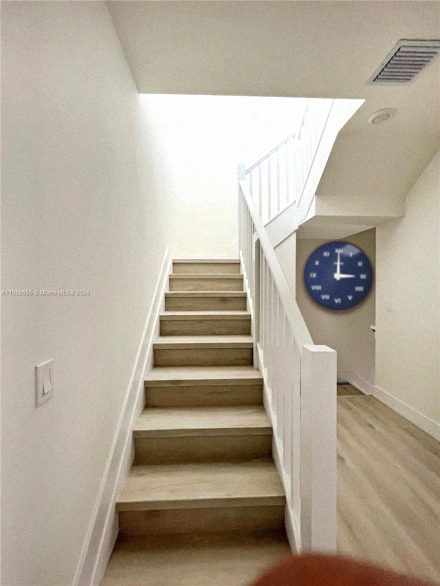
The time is **3:00**
